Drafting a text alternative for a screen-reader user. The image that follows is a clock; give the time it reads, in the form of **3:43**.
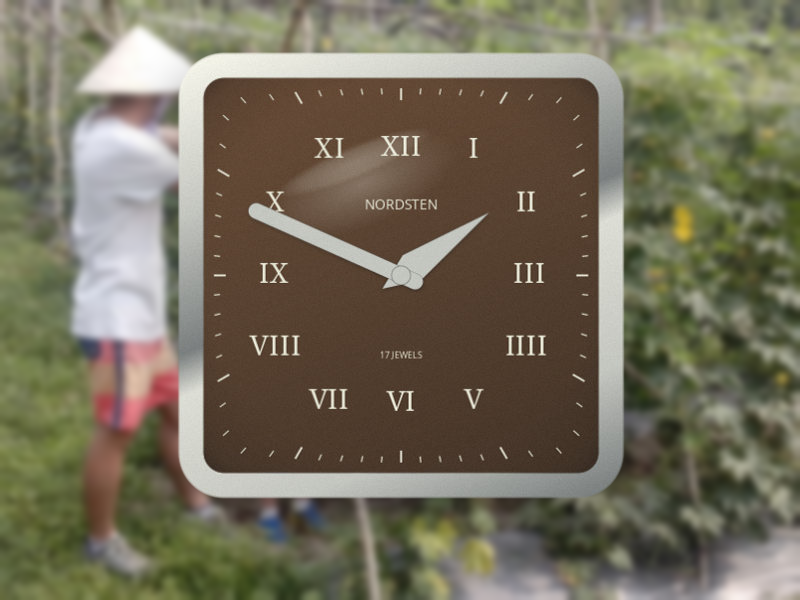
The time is **1:49**
